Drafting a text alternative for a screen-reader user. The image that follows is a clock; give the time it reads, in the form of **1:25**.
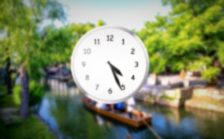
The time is **4:26**
